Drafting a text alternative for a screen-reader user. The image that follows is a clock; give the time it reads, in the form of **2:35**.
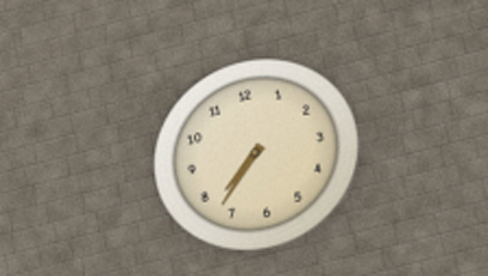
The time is **7:37**
